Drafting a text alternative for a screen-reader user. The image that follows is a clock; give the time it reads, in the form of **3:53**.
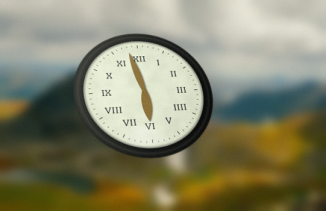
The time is **5:58**
